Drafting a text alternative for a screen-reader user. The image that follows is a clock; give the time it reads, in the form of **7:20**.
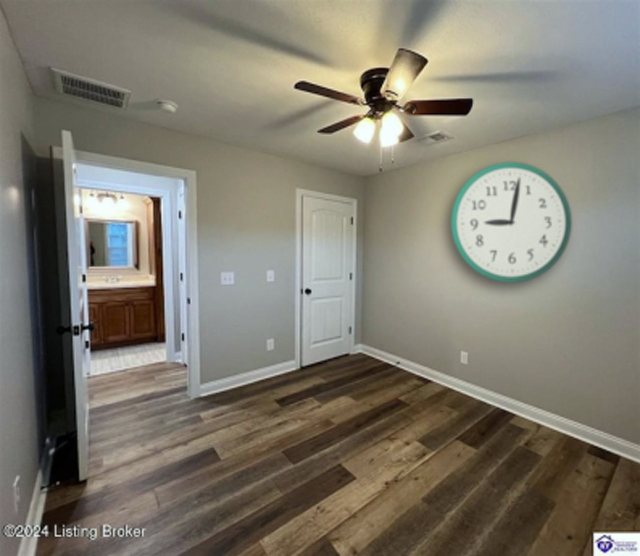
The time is **9:02**
